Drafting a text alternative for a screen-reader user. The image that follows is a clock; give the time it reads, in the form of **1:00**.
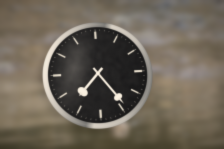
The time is **7:24**
